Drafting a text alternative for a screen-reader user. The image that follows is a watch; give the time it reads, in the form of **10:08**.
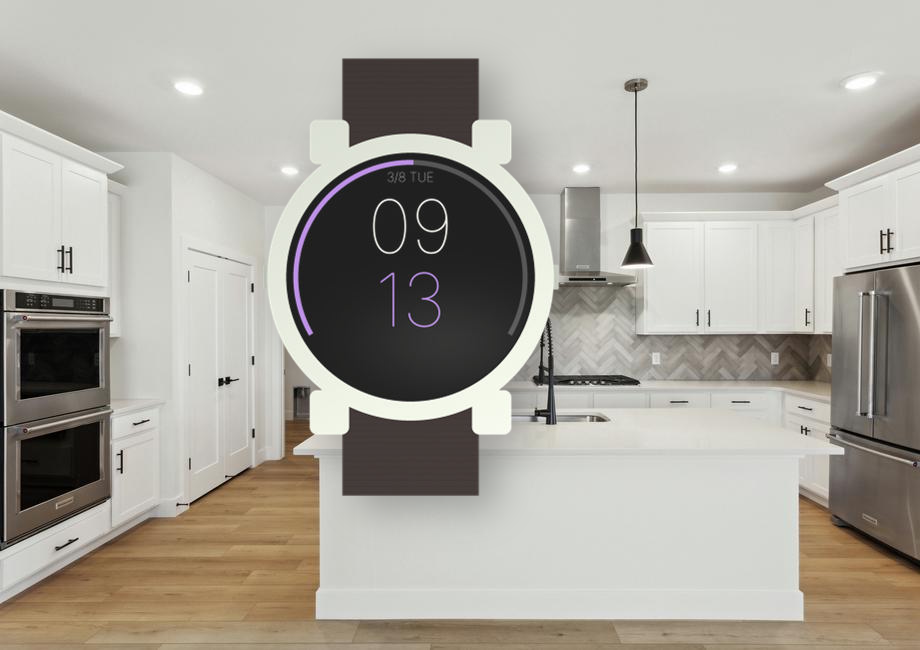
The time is **9:13**
